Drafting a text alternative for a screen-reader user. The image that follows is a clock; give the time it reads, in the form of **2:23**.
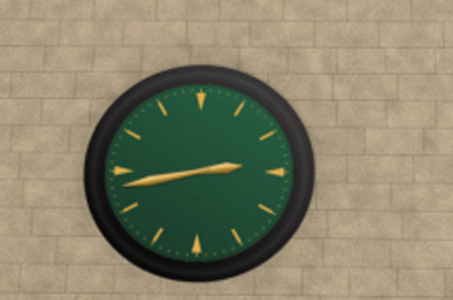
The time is **2:43**
